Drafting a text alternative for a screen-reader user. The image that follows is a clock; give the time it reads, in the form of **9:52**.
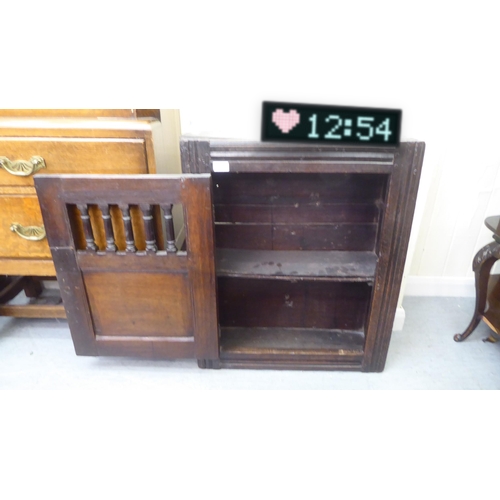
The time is **12:54**
